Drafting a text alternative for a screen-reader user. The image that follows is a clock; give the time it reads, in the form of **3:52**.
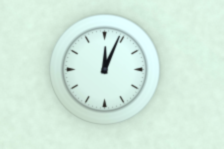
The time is **12:04**
